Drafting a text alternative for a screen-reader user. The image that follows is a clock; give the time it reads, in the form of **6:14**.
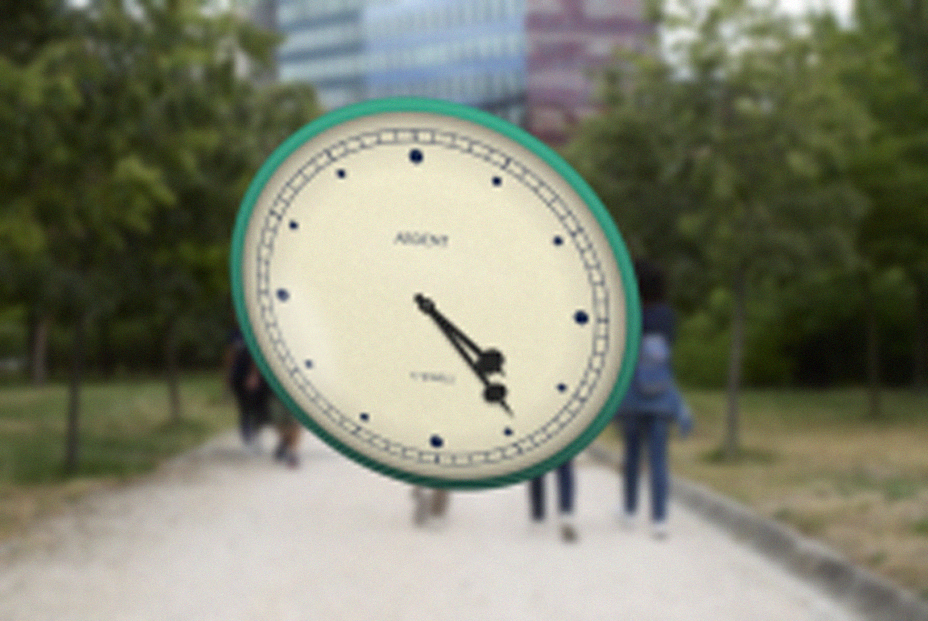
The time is **4:24**
